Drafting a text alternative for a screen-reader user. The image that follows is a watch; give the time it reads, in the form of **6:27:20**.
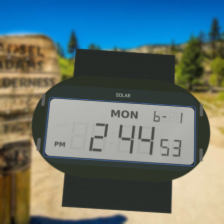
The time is **2:44:53**
